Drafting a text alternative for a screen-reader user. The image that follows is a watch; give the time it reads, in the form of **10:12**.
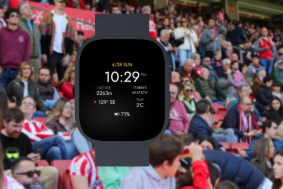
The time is **10:29**
